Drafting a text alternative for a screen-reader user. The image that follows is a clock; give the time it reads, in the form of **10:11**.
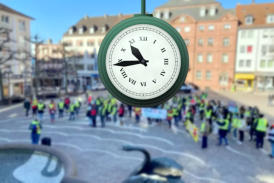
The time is **10:44**
